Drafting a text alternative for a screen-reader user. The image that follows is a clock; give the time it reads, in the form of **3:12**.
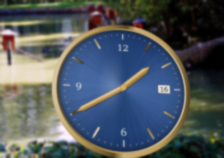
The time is **1:40**
